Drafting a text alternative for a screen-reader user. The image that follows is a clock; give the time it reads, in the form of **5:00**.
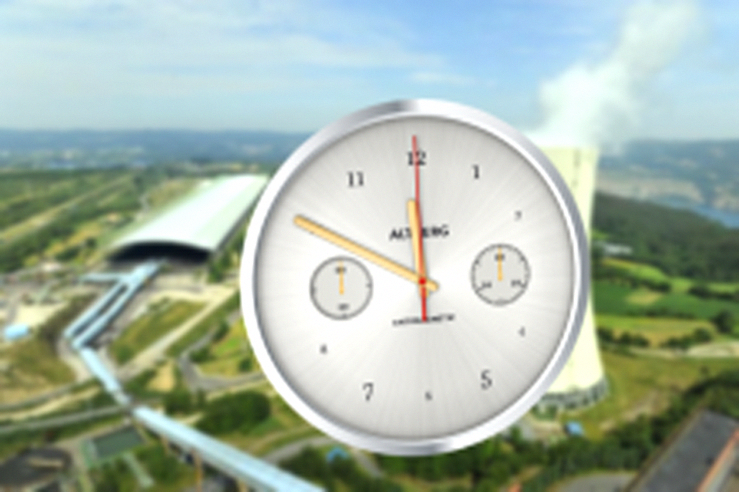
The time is **11:50**
